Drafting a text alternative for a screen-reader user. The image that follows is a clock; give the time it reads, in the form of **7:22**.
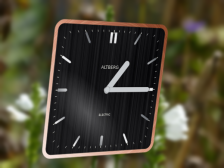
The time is **1:15**
